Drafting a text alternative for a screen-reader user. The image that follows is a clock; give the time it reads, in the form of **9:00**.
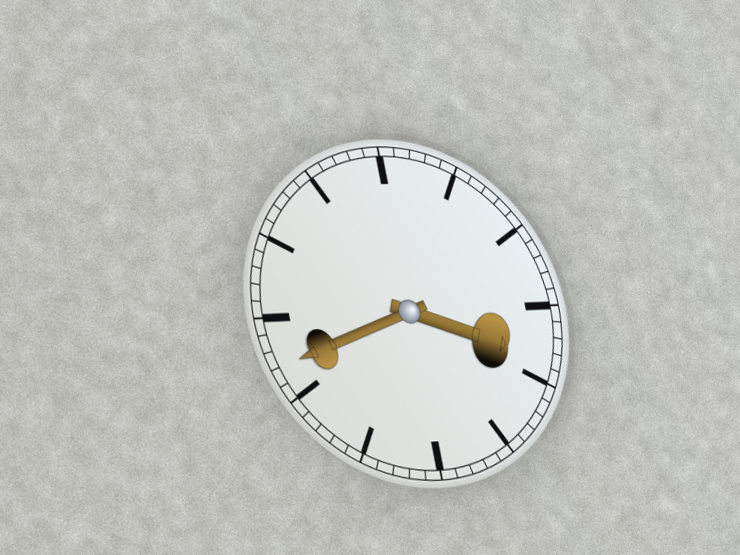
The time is **3:42**
